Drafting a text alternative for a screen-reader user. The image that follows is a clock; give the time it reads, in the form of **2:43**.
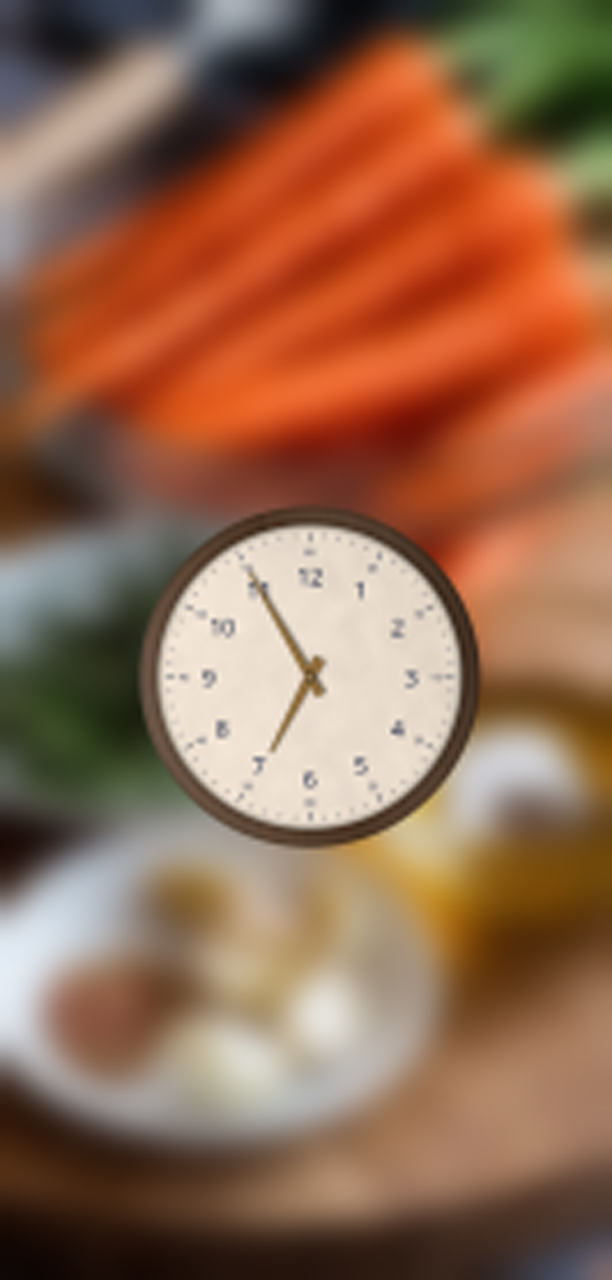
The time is **6:55**
